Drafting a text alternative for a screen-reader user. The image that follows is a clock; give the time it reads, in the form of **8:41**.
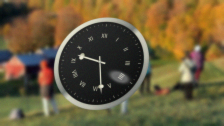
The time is **9:28**
